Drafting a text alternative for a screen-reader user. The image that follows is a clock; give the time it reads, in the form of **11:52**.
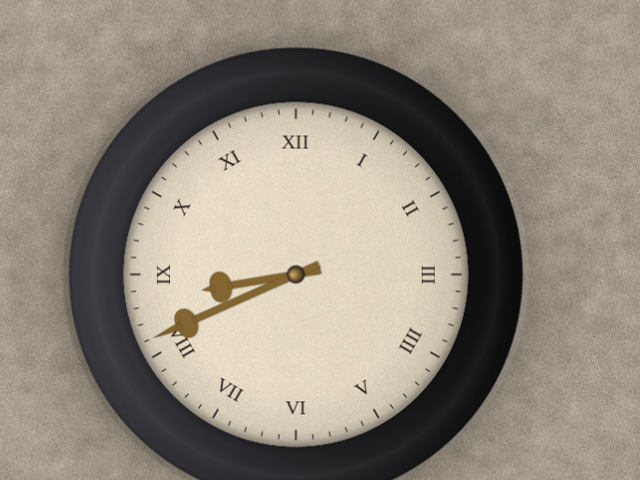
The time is **8:41**
